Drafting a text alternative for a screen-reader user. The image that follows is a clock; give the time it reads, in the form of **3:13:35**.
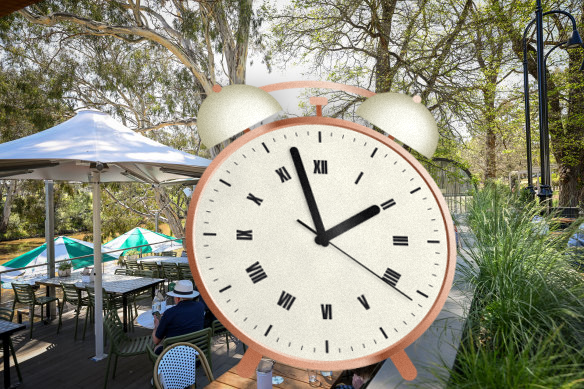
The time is **1:57:21**
